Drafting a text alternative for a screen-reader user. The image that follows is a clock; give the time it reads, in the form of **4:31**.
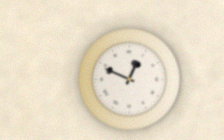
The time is **12:49**
